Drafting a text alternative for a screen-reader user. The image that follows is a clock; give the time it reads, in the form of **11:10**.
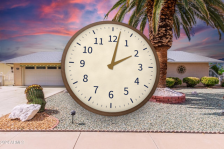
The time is **2:02**
